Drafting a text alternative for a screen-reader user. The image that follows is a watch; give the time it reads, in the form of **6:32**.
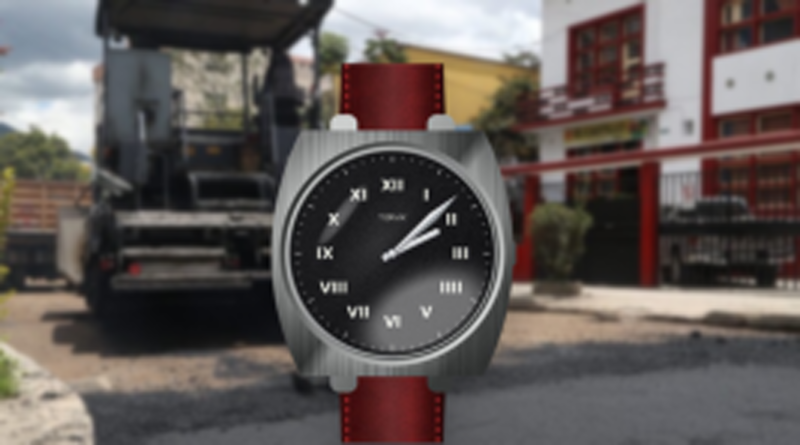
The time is **2:08**
